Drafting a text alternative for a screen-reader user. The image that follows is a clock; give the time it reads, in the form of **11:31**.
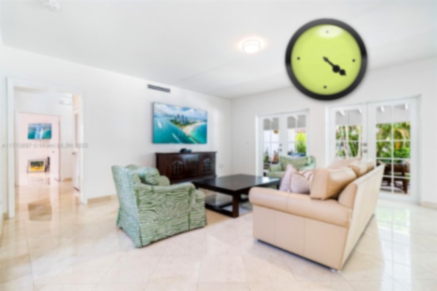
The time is **4:21**
